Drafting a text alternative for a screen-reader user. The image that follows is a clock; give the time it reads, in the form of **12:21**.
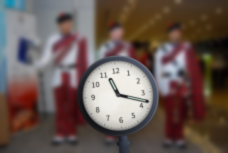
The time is **11:18**
